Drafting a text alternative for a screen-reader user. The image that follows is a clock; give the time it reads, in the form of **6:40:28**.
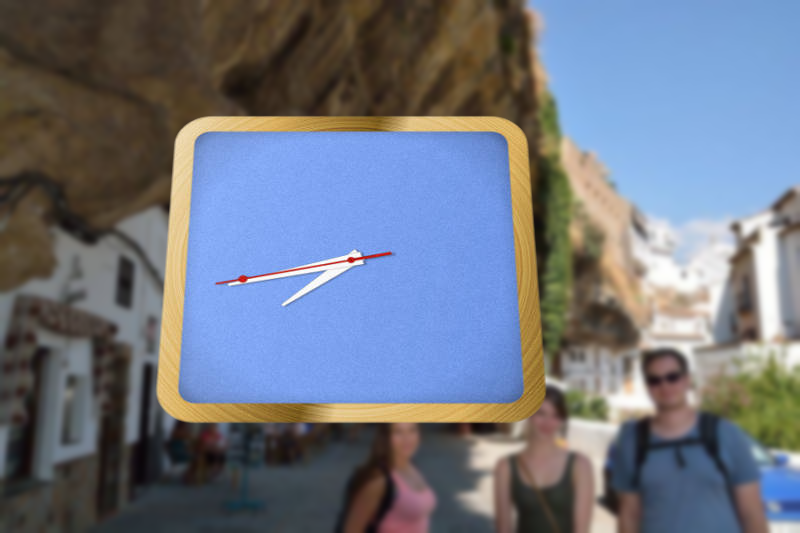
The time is **7:42:43**
